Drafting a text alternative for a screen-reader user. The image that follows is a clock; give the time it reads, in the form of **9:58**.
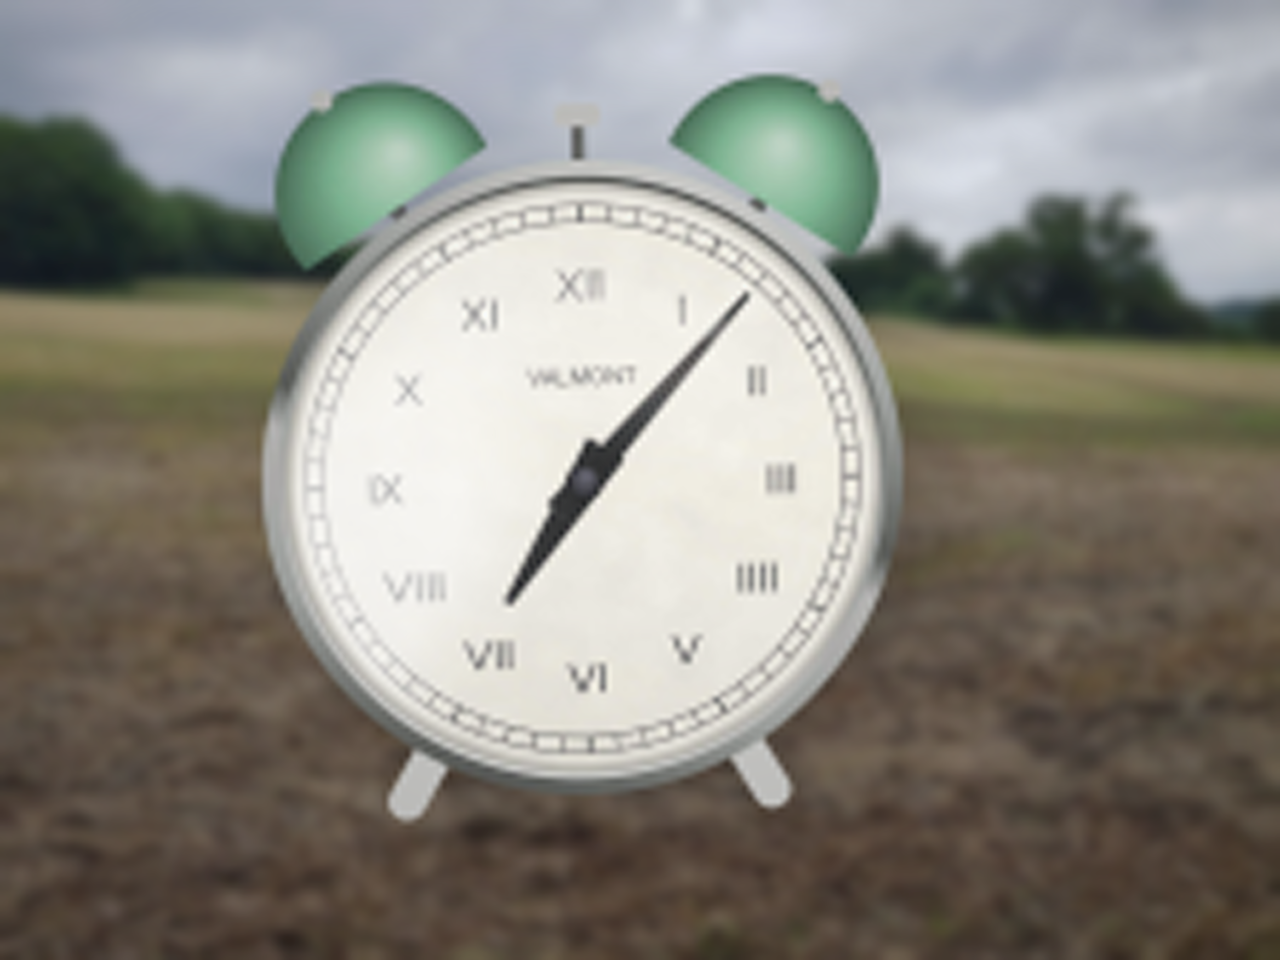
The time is **7:07**
